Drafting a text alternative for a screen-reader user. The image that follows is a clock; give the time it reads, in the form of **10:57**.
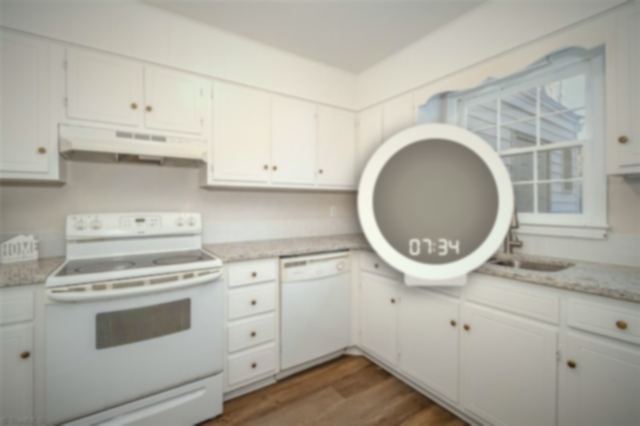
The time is **7:34**
